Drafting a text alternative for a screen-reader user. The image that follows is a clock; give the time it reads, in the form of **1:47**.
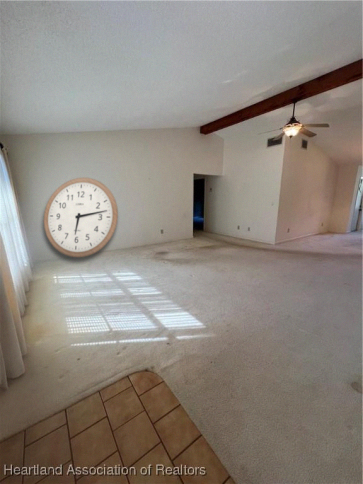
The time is **6:13**
